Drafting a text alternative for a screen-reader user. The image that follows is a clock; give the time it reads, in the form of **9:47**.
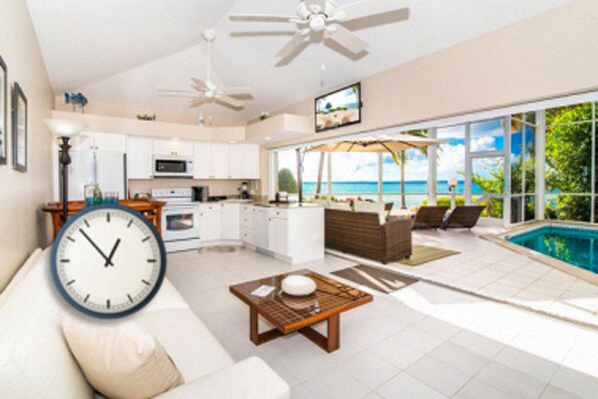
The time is **12:53**
